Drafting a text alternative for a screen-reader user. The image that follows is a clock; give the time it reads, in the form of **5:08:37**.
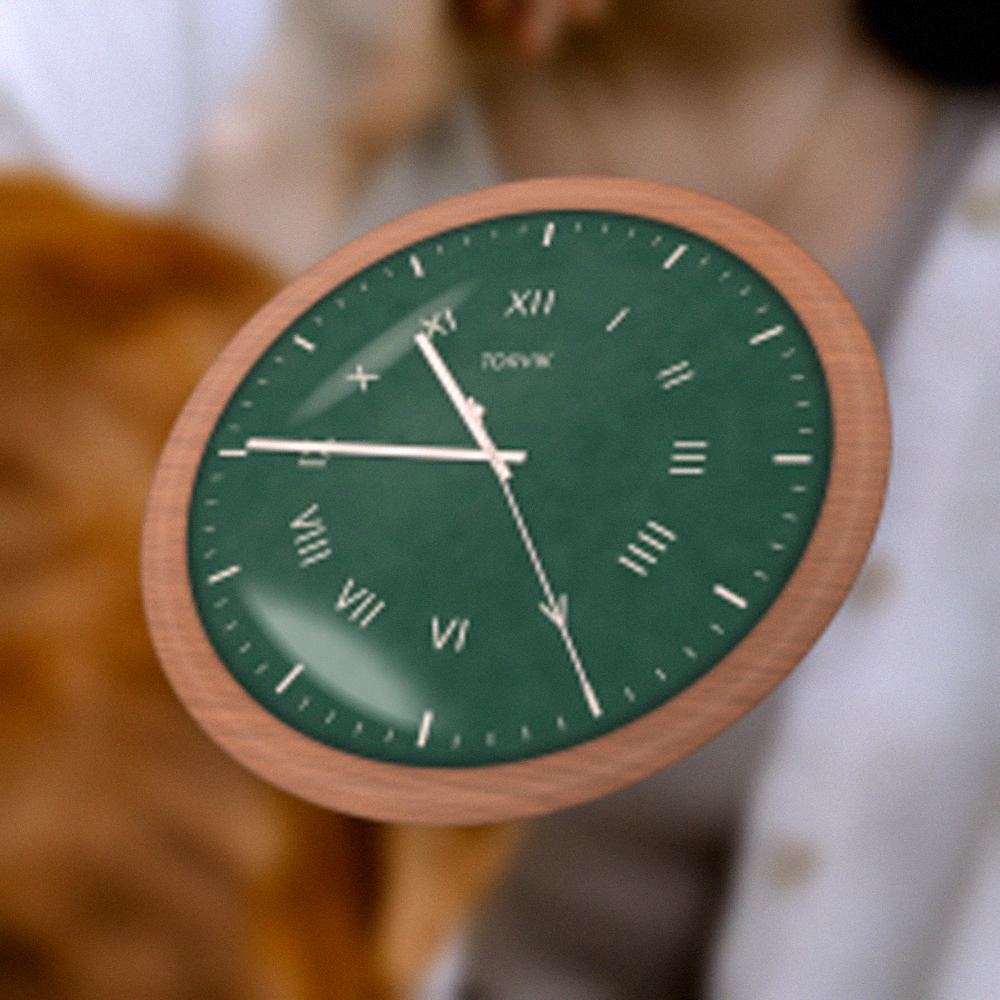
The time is **10:45:25**
